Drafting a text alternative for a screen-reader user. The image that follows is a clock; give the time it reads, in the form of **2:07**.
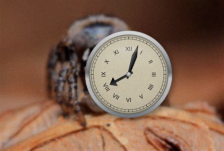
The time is **8:03**
